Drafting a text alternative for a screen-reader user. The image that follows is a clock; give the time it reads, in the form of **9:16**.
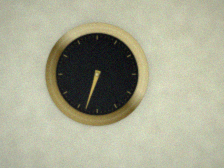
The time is **6:33**
